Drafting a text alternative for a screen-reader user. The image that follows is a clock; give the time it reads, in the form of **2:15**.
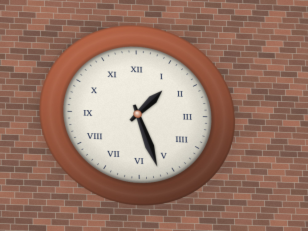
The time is **1:27**
